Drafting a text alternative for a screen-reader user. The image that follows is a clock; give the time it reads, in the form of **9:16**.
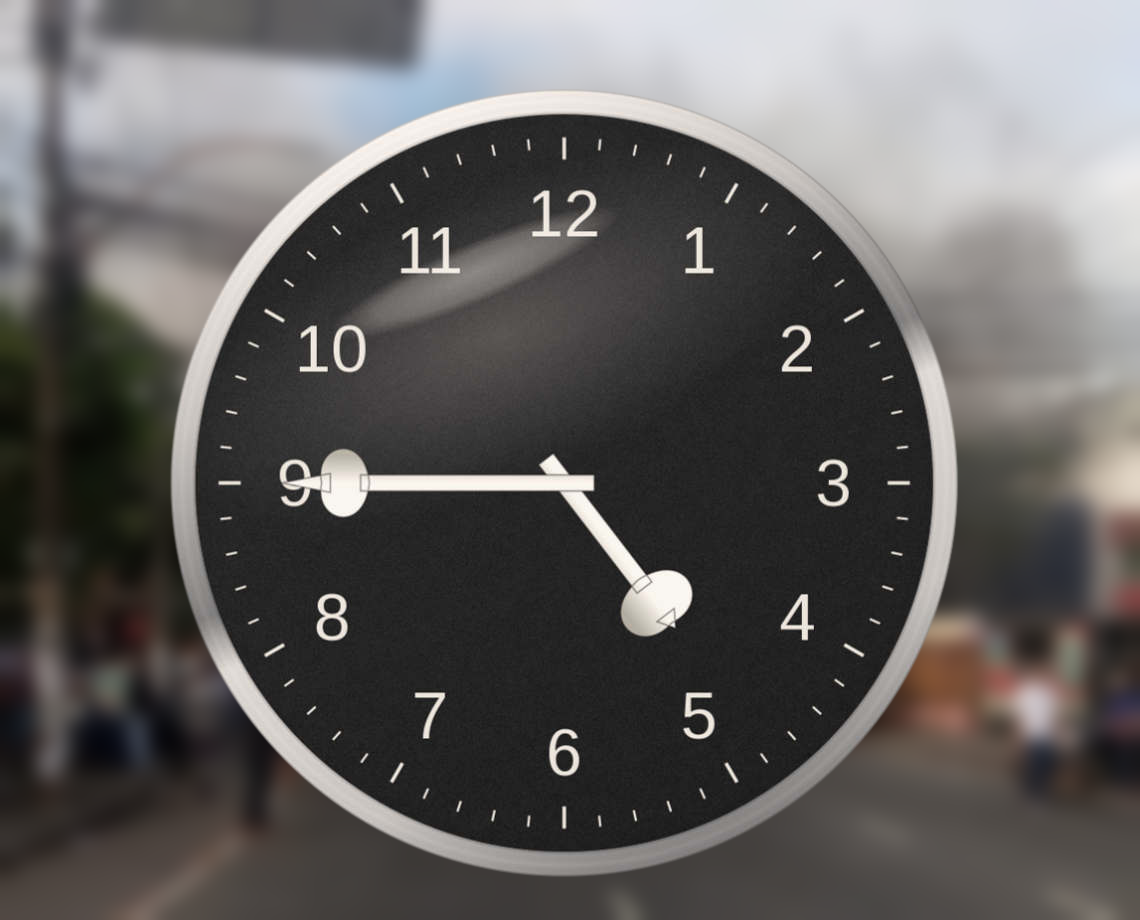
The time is **4:45**
